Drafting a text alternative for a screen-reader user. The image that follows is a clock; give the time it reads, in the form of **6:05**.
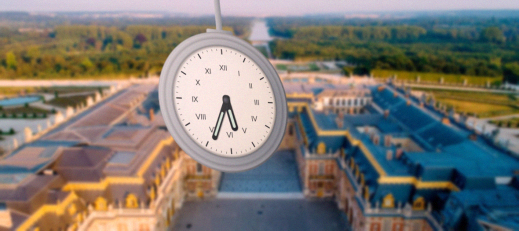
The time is **5:34**
